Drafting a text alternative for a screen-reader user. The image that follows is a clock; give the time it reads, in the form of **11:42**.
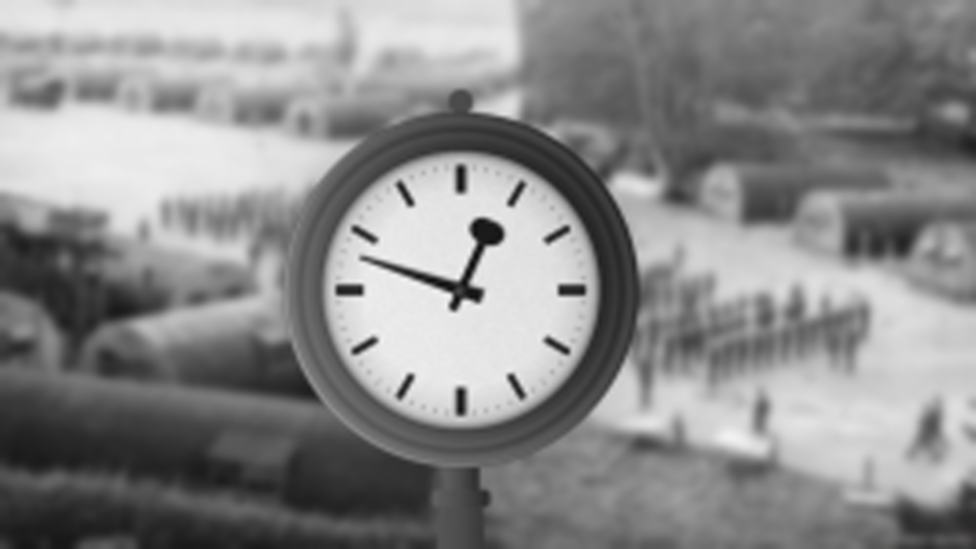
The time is **12:48**
